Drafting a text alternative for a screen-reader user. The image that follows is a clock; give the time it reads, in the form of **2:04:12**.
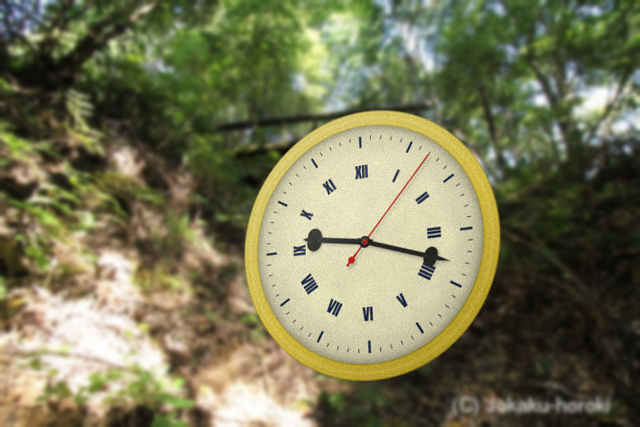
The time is **9:18:07**
